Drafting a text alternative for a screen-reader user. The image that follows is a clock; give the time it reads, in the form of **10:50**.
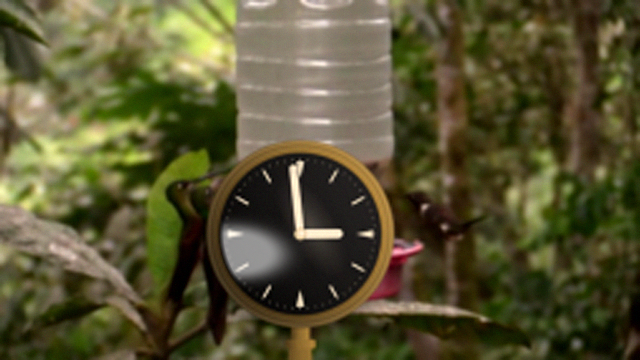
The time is **2:59**
